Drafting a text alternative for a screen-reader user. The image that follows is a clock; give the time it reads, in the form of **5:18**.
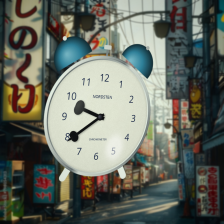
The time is **9:39**
